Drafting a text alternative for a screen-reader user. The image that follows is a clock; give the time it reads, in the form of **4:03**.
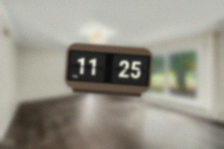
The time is **11:25**
